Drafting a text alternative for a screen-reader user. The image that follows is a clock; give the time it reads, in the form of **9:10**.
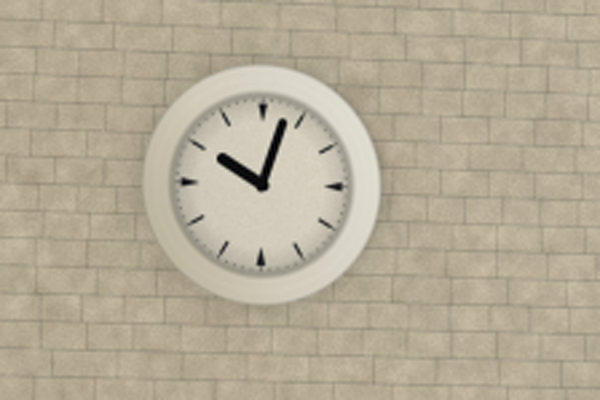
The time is **10:03**
